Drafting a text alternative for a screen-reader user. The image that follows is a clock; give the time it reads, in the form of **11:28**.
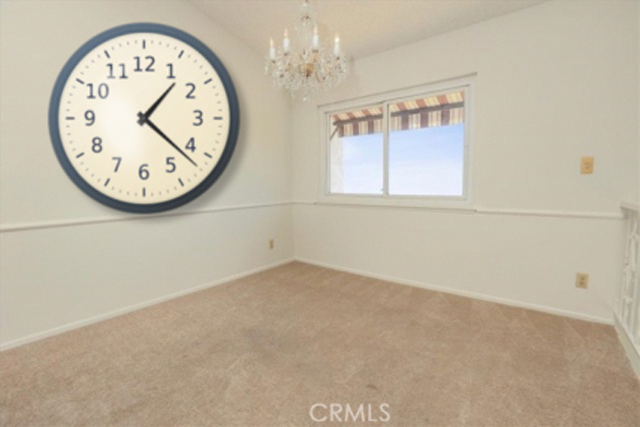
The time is **1:22**
